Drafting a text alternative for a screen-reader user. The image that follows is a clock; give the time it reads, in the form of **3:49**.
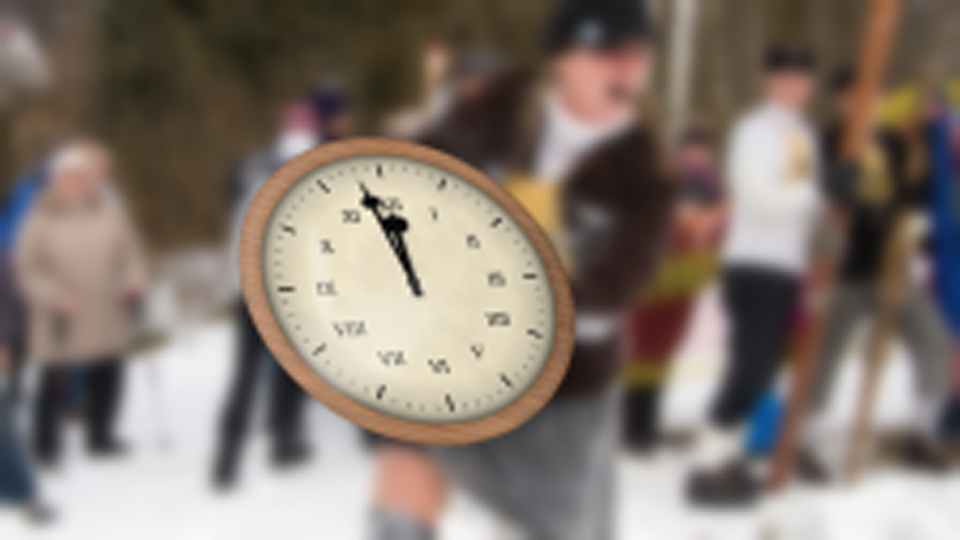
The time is **11:58**
